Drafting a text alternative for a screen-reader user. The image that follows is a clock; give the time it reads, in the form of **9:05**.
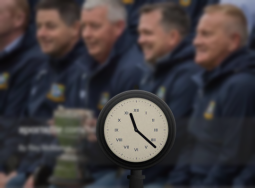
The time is **11:22**
